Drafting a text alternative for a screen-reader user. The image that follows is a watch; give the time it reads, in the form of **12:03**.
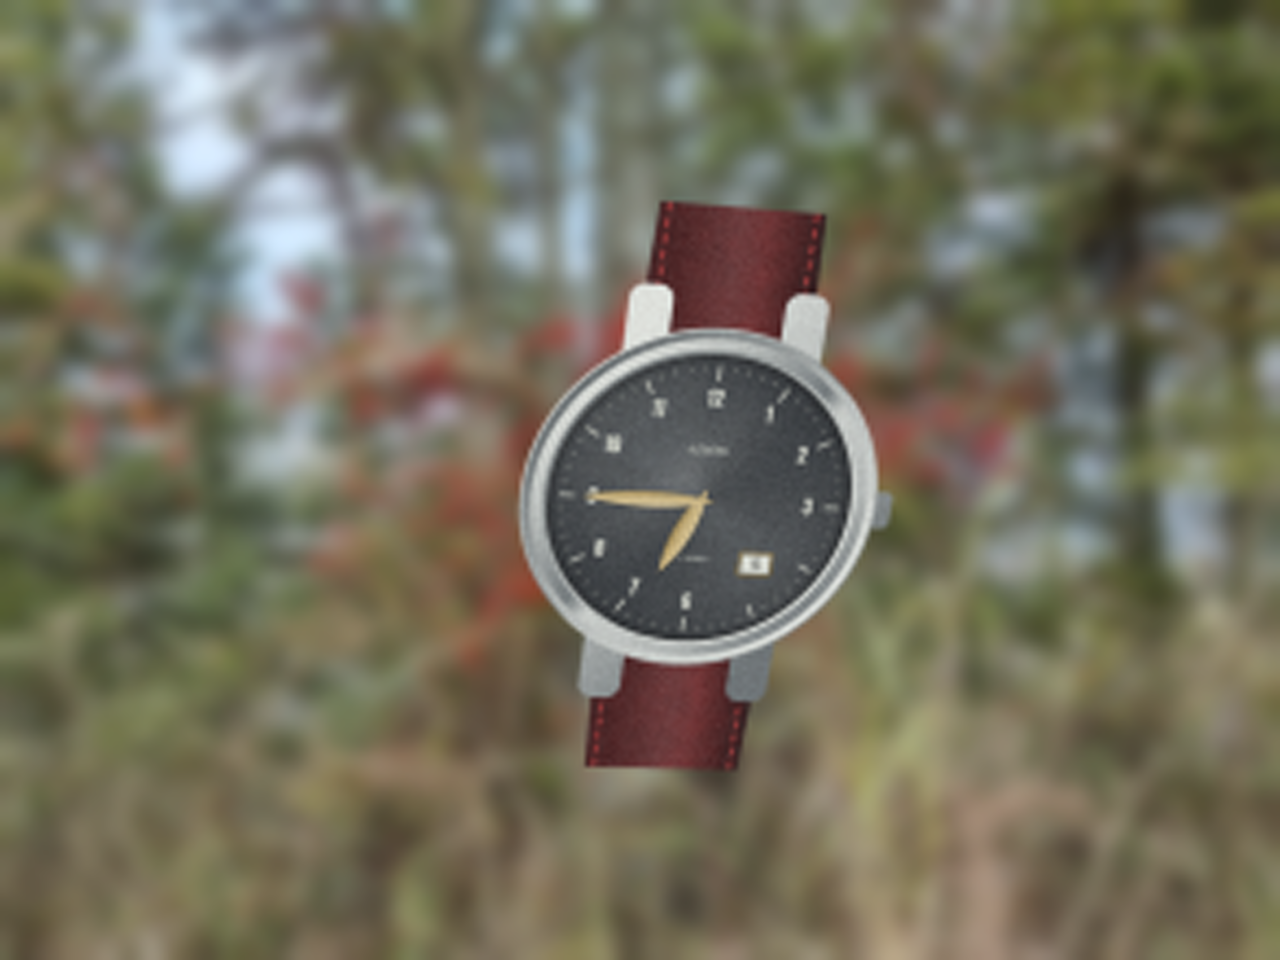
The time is **6:45**
